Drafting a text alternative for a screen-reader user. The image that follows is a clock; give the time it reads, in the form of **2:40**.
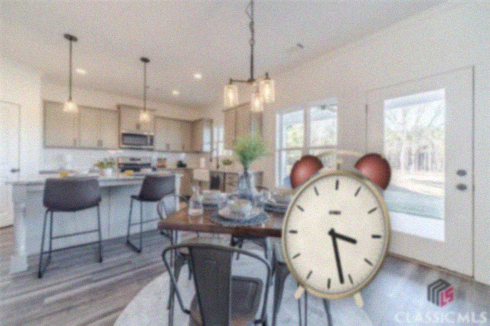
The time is **3:27**
